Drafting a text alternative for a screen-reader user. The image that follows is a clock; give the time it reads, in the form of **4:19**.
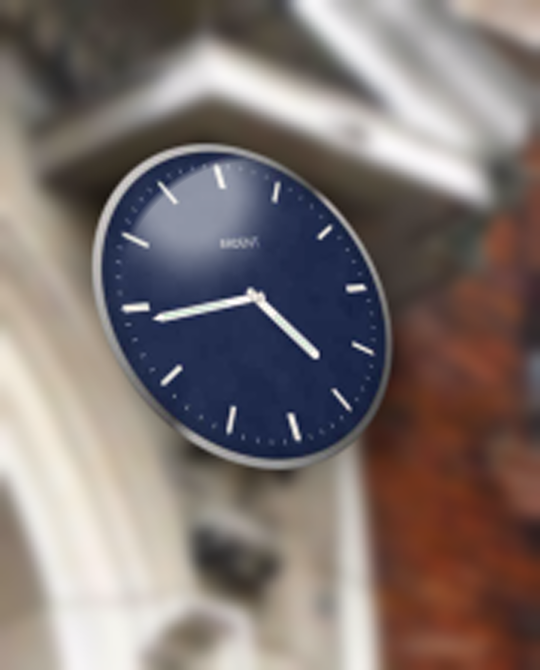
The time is **4:44**
